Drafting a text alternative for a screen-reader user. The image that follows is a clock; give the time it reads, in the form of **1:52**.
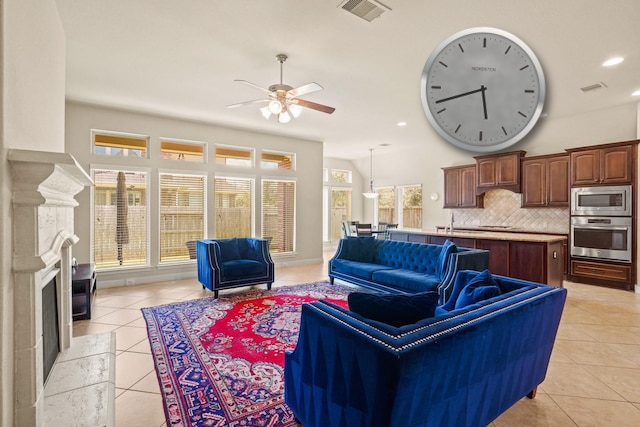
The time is **5:42**
